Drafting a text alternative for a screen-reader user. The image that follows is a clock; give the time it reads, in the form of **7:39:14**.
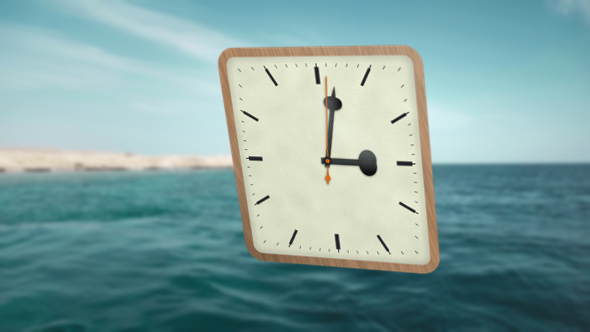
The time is **3:02:01**
